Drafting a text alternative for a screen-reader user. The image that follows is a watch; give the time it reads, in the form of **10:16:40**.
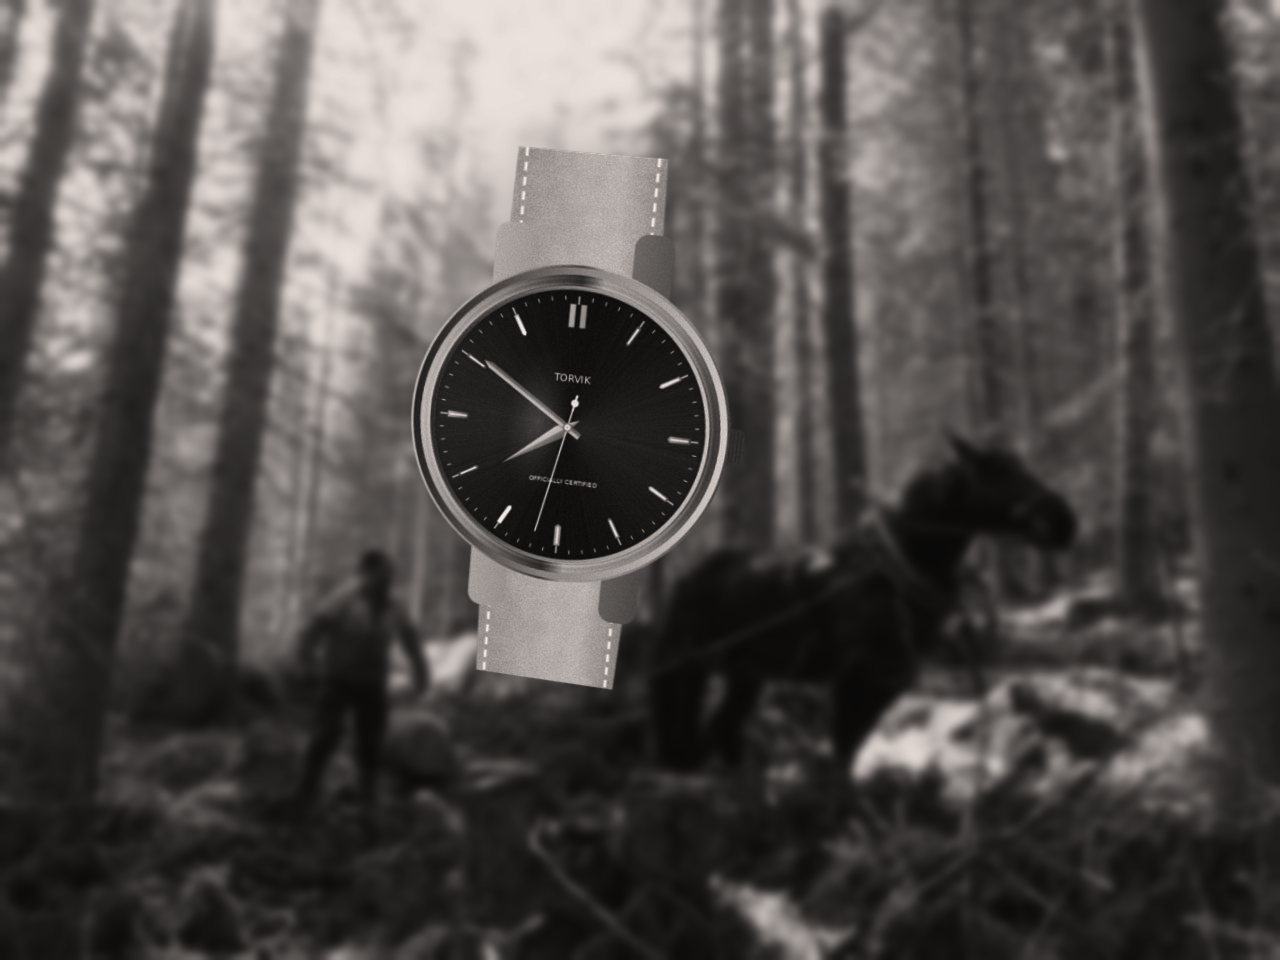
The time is **7:50:32**
